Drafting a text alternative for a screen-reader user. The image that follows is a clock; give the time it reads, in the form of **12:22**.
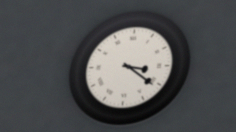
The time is **3:21**
